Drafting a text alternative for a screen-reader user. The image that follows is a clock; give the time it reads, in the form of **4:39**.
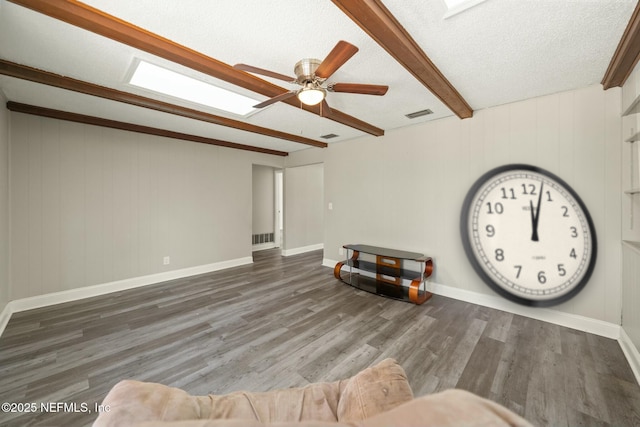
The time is **12:03**
